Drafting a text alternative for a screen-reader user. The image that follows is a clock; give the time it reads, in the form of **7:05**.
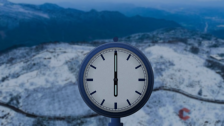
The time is **6:00**
